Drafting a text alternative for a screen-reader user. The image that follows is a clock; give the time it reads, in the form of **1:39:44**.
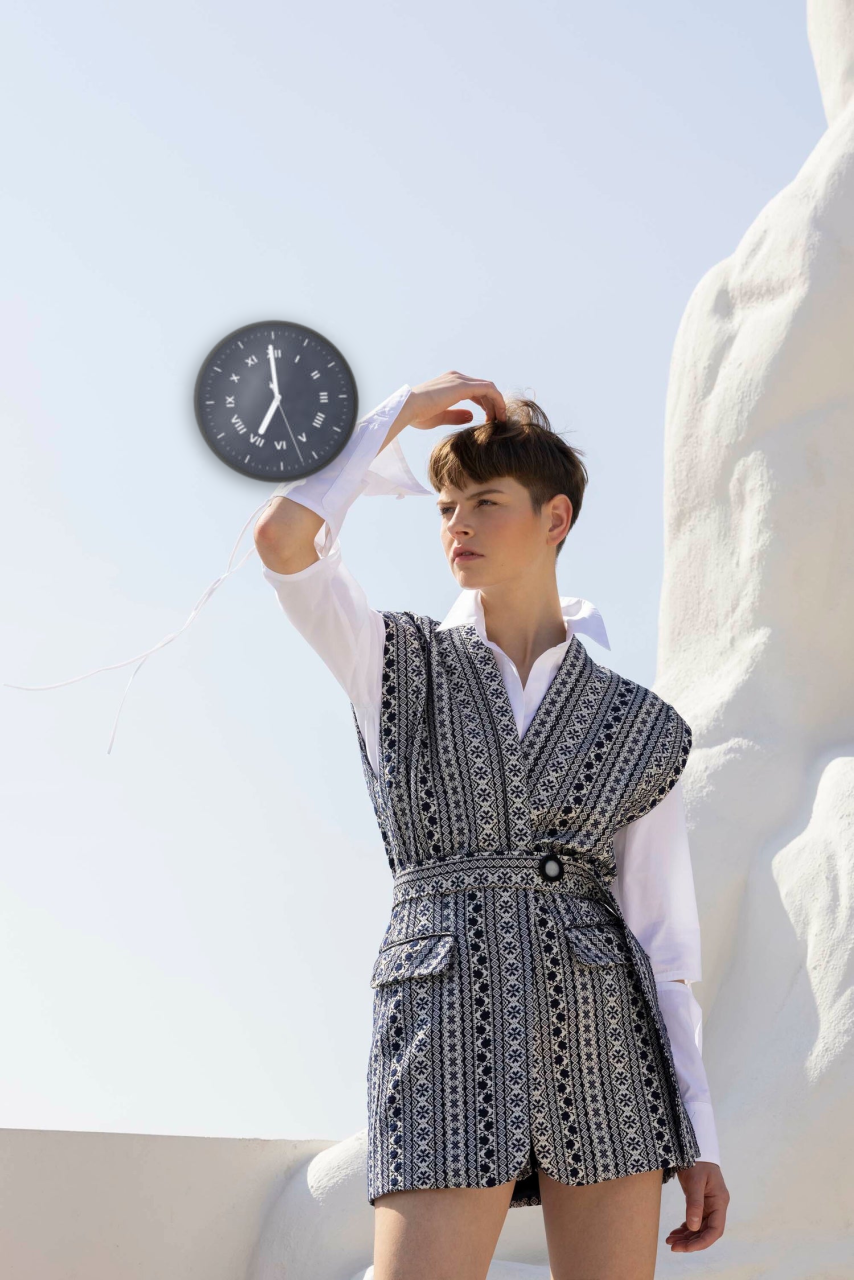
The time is **6:59:27**
